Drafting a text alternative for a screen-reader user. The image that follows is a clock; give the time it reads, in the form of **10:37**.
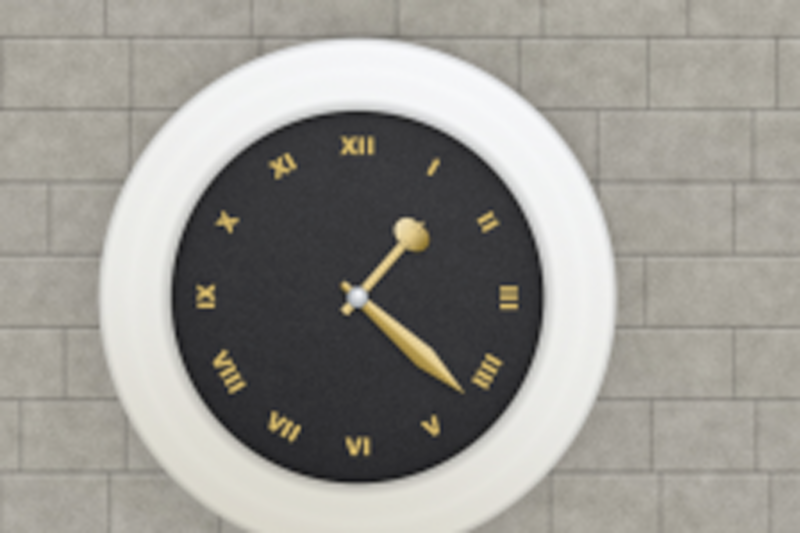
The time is **1:22**
